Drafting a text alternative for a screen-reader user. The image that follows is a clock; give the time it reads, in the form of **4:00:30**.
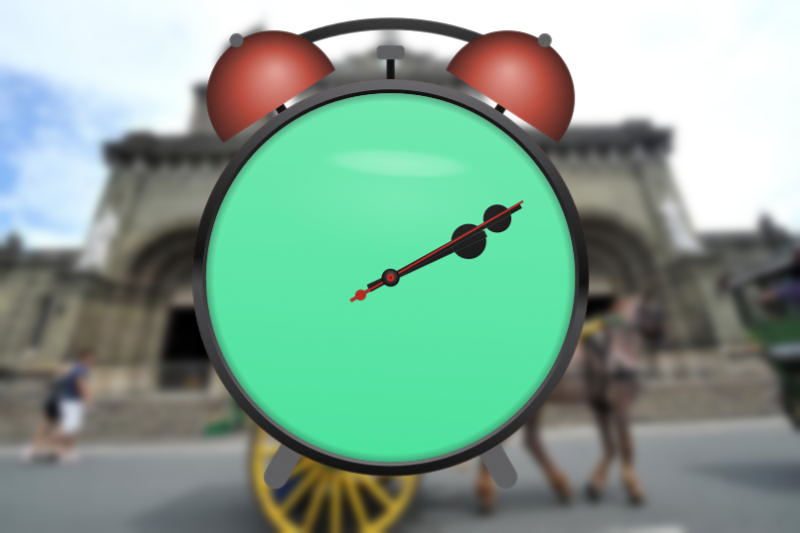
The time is **2:10:10**
